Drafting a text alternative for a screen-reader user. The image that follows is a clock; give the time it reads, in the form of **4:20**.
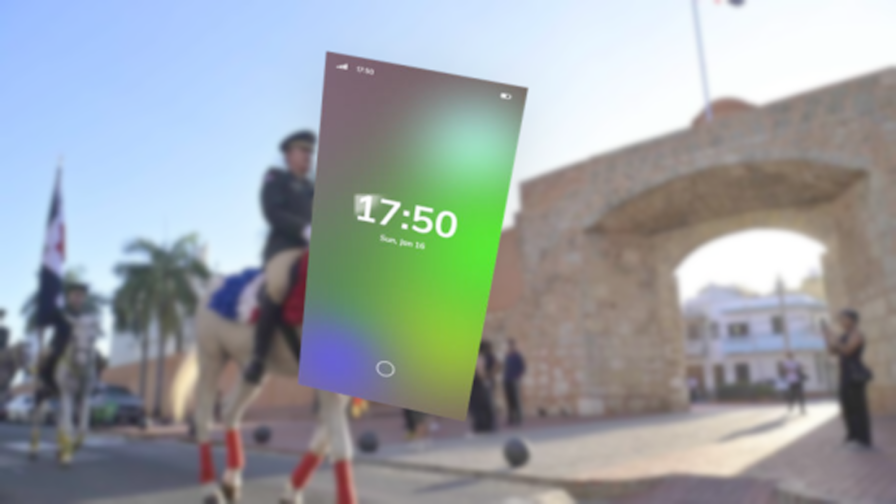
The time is **17:50**
